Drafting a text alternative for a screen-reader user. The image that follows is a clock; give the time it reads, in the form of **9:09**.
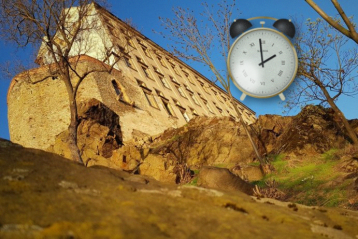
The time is **1:59**
